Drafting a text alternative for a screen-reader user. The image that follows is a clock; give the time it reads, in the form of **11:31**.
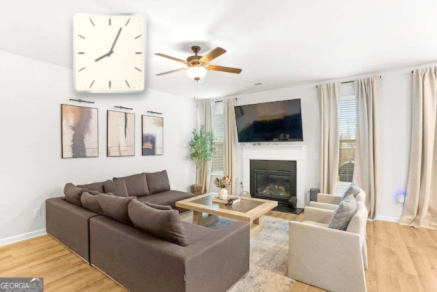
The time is **8:04**
